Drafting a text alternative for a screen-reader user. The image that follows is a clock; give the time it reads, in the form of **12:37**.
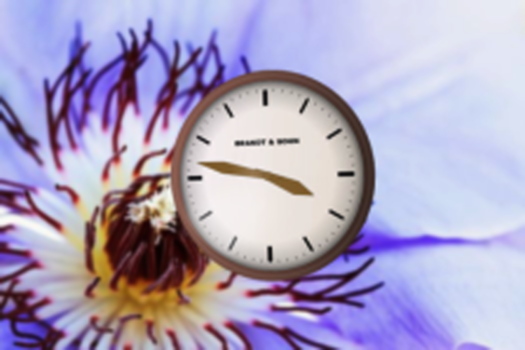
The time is **3:47**
